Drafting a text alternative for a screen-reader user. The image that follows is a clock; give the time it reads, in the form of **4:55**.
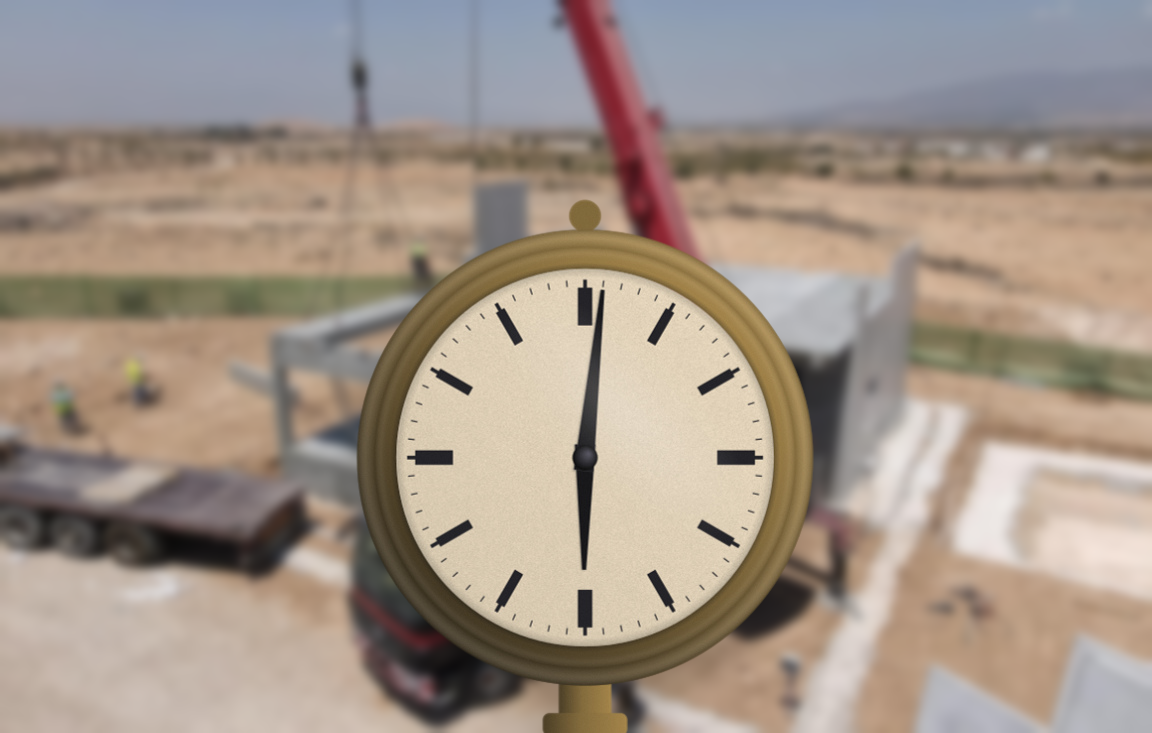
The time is **6:01**
